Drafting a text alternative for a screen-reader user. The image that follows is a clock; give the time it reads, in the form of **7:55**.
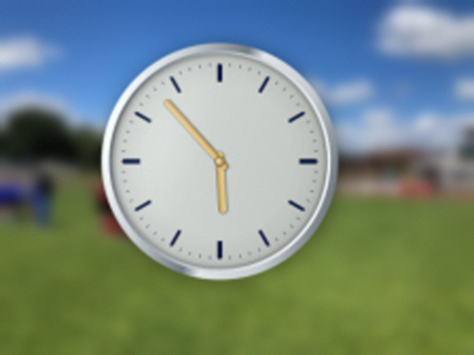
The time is **5:53**
